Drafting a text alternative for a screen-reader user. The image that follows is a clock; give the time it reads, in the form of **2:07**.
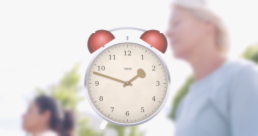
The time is **1:48**
